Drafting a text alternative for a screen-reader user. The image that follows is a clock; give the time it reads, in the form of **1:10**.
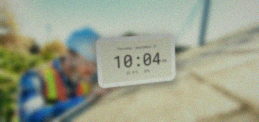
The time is **10:04**
